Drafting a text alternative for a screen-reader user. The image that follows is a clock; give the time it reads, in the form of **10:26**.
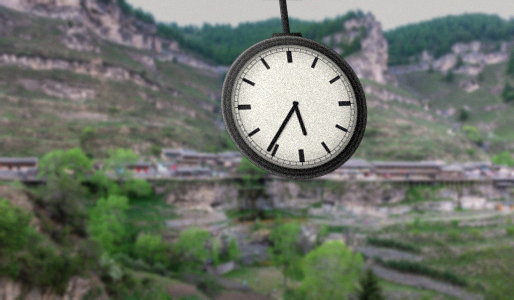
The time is **5:36**
